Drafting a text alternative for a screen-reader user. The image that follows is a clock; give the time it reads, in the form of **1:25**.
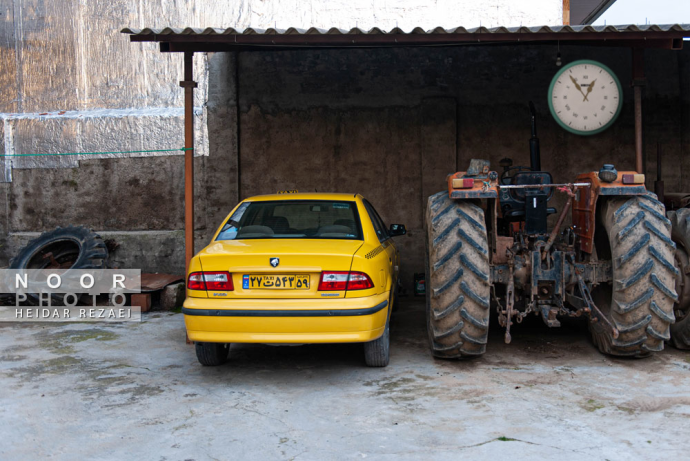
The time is **12:54**
